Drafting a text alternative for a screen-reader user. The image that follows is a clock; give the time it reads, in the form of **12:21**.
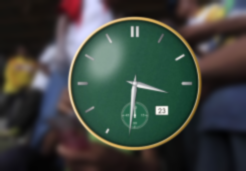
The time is **3:31**
